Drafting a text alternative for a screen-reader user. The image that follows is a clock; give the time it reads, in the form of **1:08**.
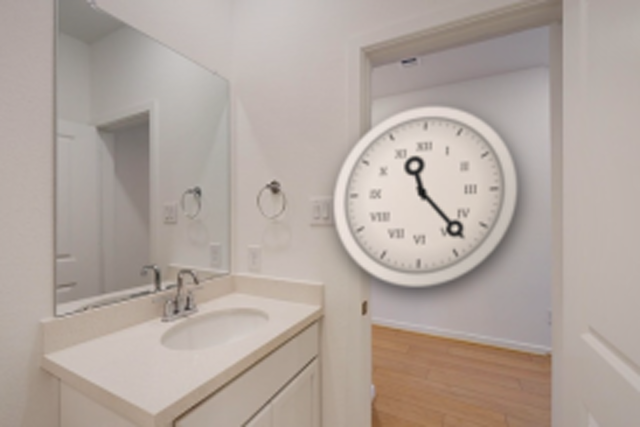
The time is **11:23**
